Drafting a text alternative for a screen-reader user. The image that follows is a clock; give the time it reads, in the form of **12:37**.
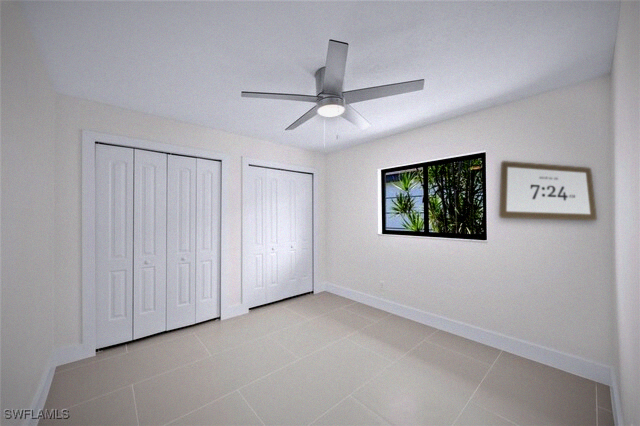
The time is **7:24**
